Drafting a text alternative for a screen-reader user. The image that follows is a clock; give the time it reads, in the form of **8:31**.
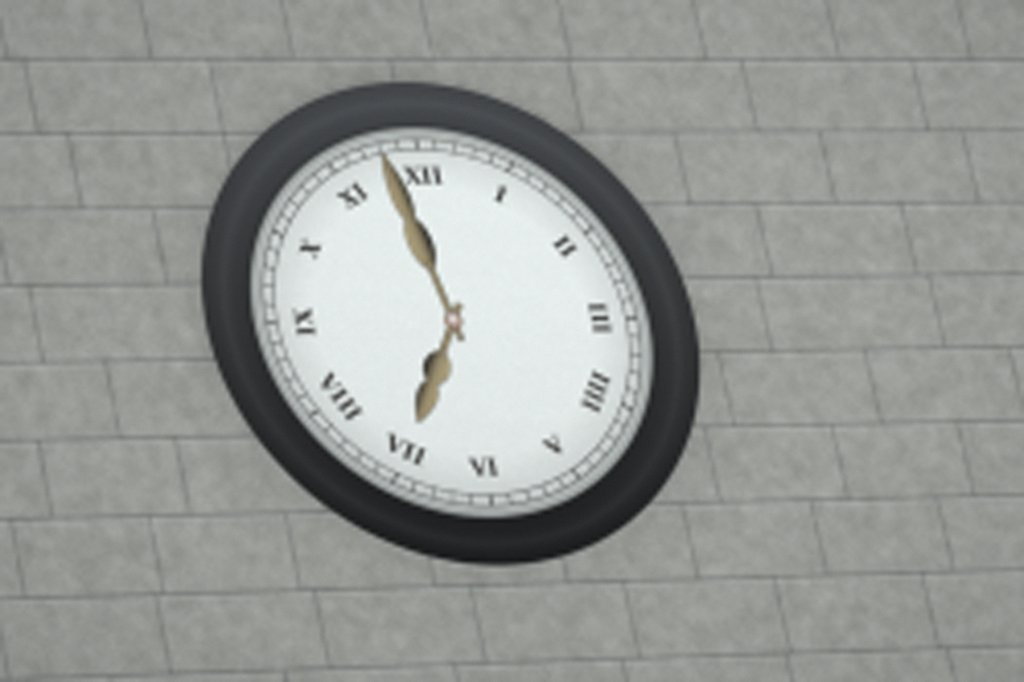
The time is **6:58**
